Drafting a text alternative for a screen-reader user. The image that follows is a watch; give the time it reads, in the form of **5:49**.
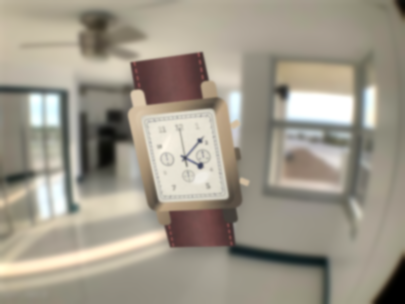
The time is **4:08**
